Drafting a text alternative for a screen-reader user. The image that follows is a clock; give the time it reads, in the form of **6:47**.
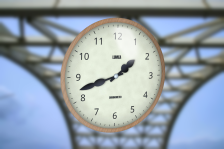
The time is **1:42**
